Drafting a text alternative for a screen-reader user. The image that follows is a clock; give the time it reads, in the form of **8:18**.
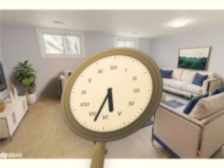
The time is **5:33**
